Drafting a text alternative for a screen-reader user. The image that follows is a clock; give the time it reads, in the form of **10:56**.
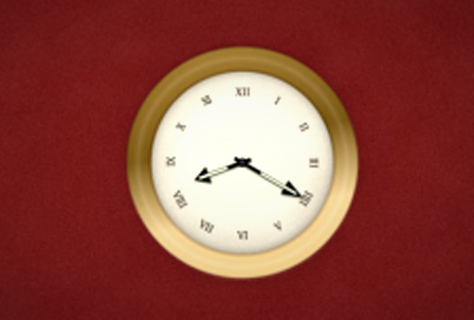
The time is **8:20**
